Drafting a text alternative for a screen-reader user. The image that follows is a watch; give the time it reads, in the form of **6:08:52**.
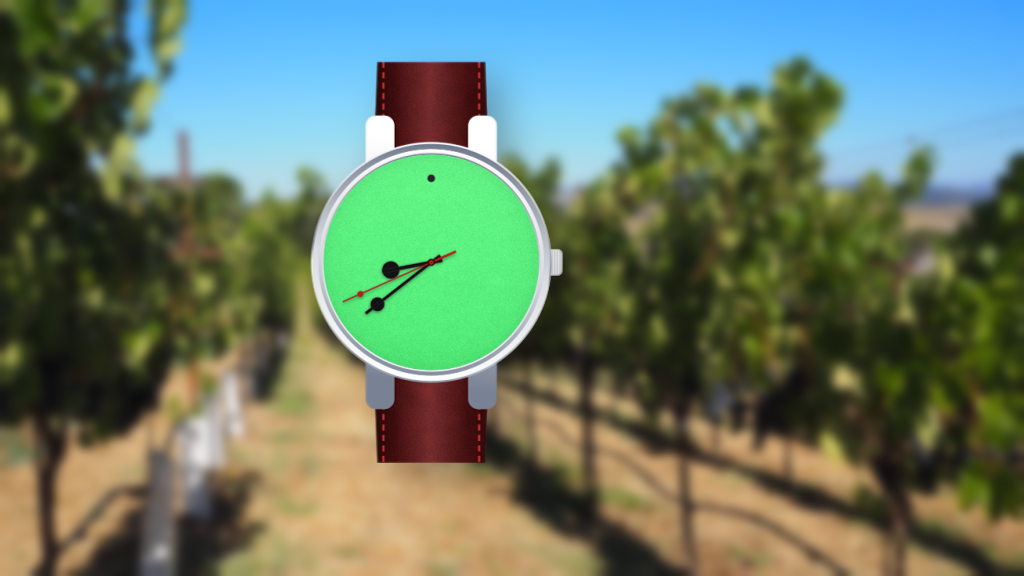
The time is **8:38:41**
